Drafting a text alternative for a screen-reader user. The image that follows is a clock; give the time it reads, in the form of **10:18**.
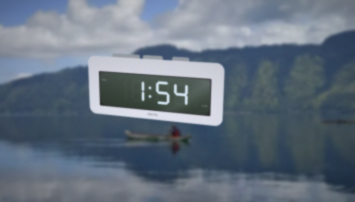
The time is **1:54**
